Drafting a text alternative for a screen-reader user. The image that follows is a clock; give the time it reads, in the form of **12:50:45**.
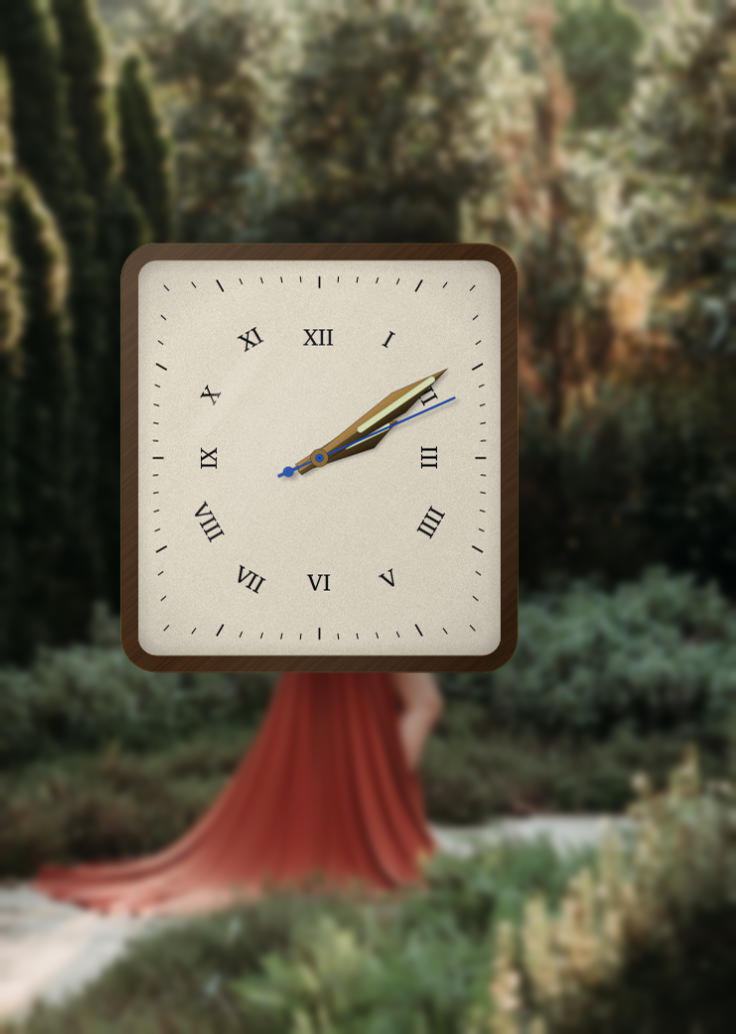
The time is **2:09:11**
